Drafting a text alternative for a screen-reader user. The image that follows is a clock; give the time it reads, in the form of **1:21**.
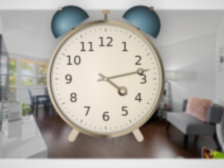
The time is **4:13**
